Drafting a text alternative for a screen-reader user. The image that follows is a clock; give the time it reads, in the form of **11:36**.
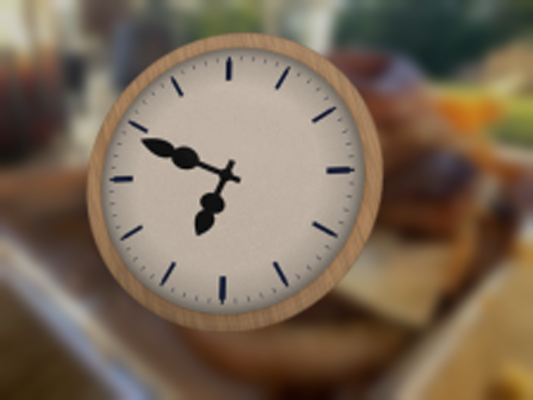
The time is **6:49**
